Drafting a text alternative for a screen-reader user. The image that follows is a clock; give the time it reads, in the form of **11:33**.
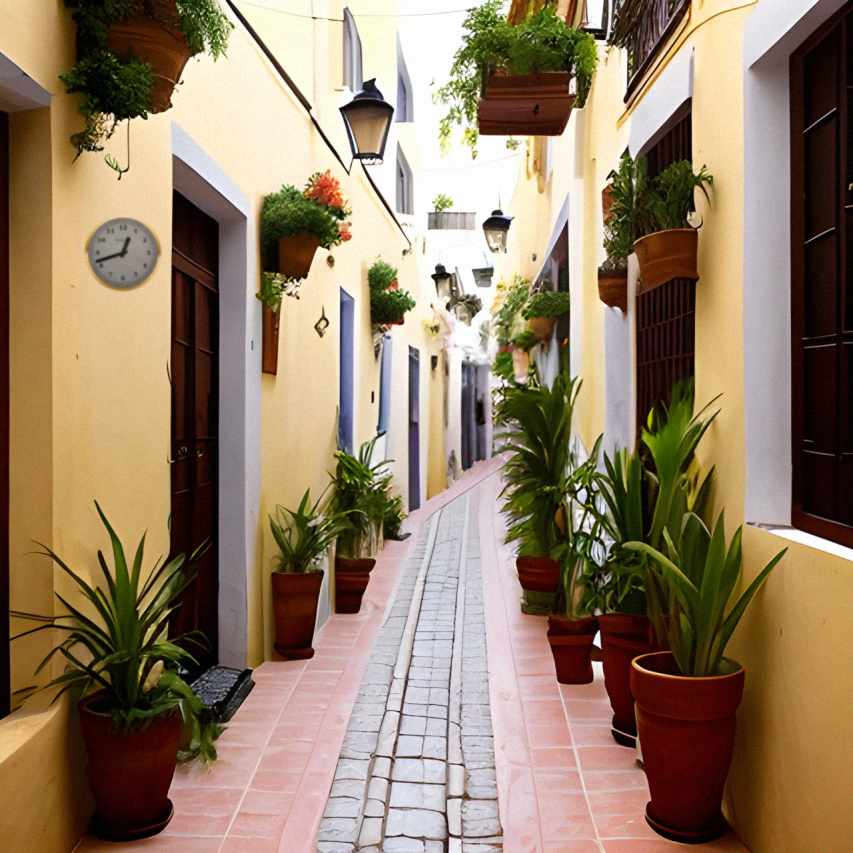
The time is **12:42**
